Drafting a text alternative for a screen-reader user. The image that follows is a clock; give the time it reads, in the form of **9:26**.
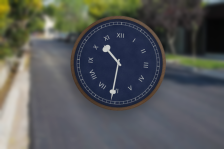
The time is **10:31**
